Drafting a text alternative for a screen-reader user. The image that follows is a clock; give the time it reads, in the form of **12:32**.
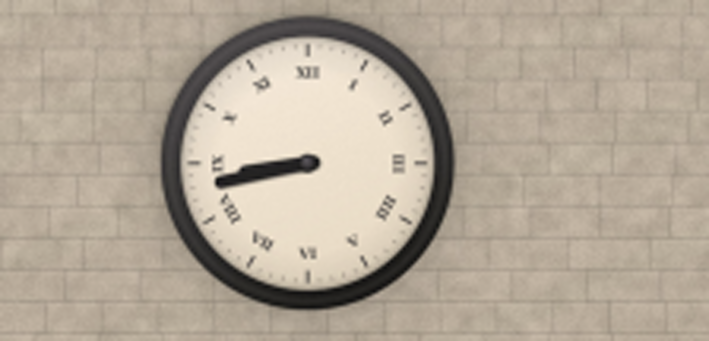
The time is **8:43**
